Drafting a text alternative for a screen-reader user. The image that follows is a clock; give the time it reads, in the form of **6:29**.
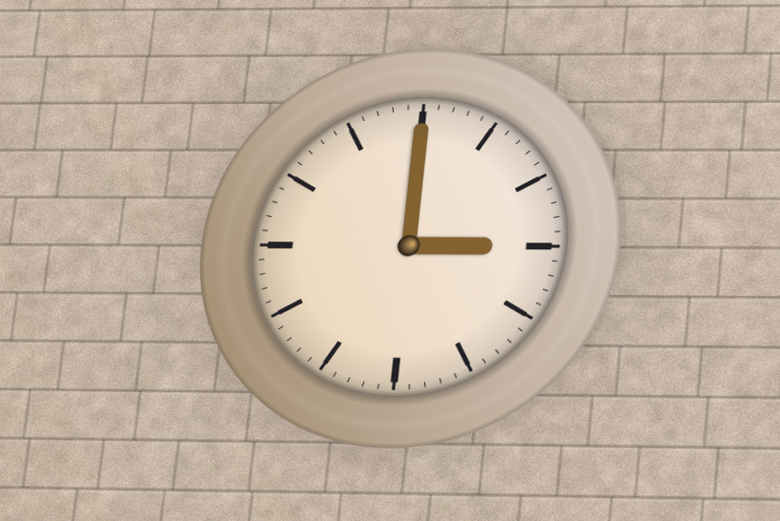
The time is **3:00**
